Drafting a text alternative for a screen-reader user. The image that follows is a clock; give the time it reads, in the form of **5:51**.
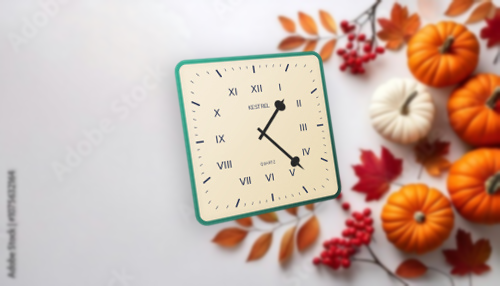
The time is **1:23**
